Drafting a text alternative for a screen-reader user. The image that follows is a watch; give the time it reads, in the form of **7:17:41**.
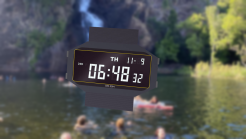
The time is **6:48:32**
